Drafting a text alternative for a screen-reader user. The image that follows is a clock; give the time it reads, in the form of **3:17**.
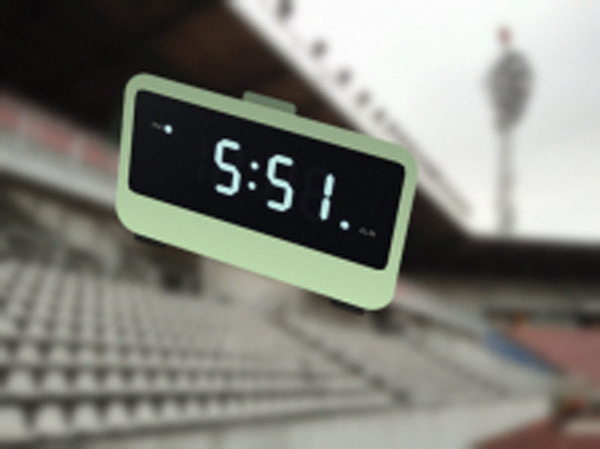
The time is **5:51**
